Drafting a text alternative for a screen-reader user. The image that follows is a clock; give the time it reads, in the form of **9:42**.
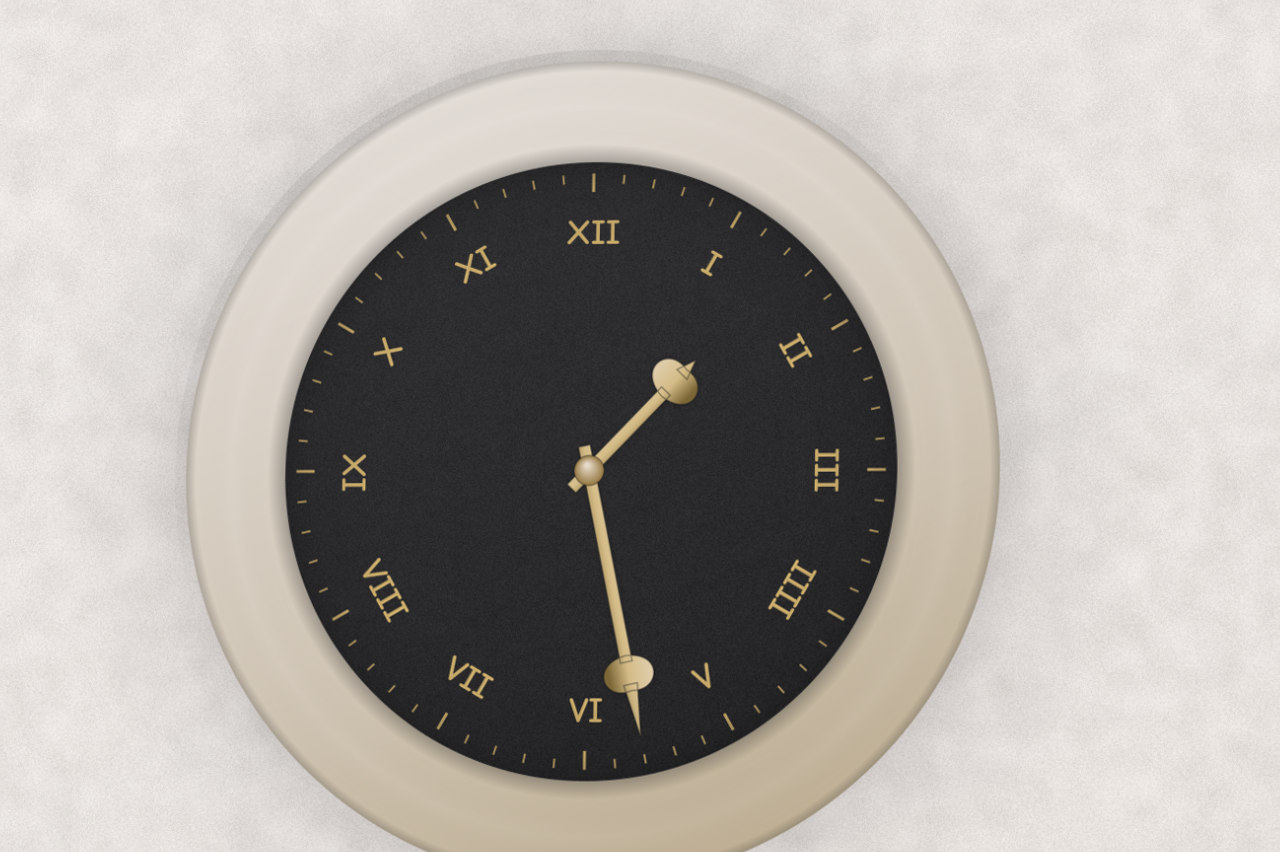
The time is **1:28**
